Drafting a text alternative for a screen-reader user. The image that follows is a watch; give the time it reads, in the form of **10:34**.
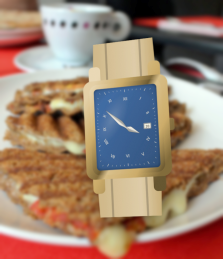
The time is **3:52**
